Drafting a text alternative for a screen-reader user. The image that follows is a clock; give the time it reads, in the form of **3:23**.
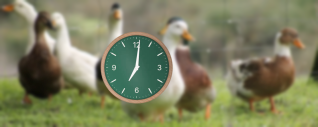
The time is **7:01**
